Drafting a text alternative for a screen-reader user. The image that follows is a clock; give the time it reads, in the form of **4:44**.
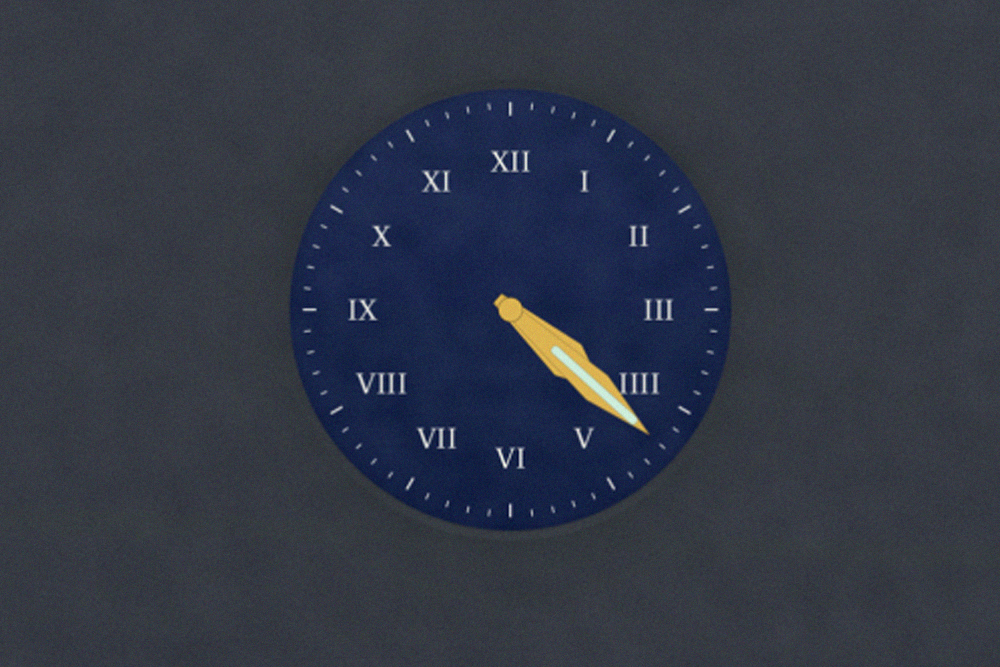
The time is **4:22**
